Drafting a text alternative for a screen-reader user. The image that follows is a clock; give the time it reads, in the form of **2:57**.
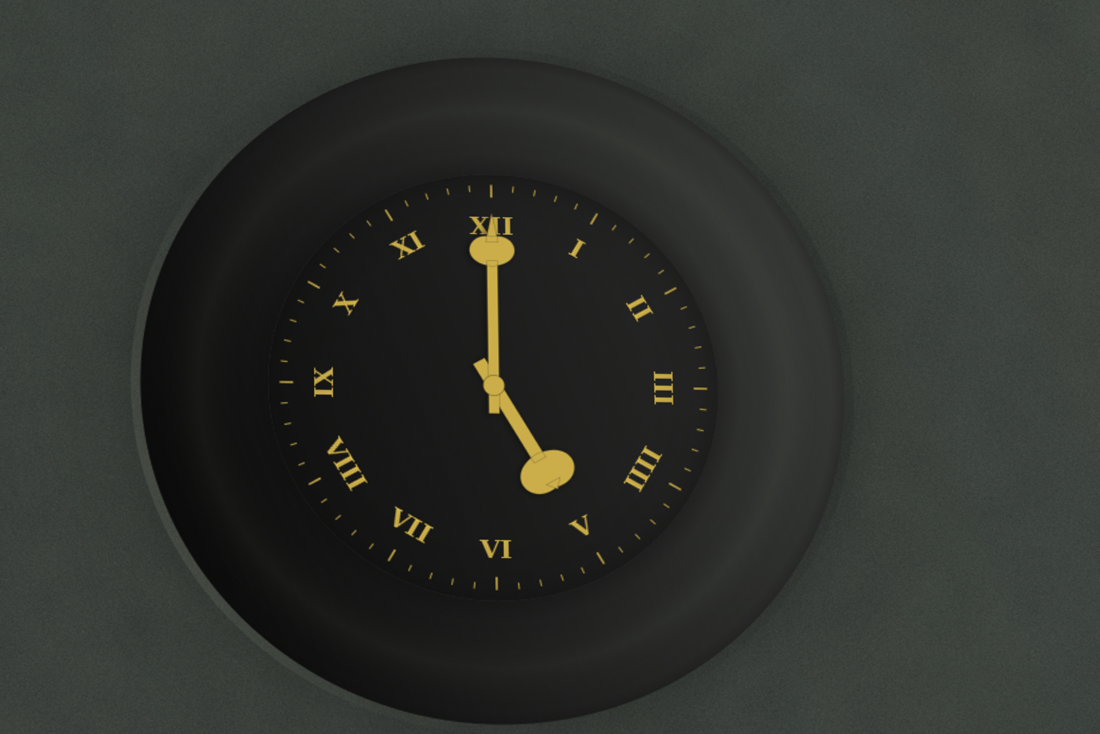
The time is **5:00**
